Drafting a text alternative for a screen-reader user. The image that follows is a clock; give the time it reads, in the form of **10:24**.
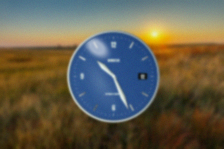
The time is **10:26**
